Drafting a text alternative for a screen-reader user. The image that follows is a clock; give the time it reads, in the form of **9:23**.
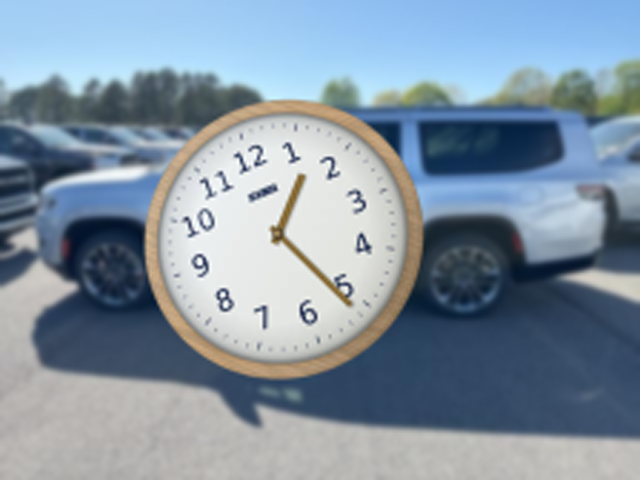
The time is **1:26**
